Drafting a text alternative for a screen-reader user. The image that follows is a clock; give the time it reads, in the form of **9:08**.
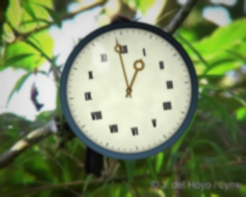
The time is **12:59**
